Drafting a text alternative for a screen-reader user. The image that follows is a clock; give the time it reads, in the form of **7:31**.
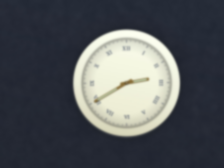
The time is **2:40**
